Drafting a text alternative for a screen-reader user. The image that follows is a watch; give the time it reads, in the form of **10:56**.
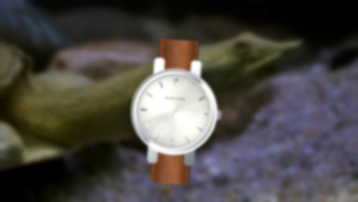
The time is **7:41**
